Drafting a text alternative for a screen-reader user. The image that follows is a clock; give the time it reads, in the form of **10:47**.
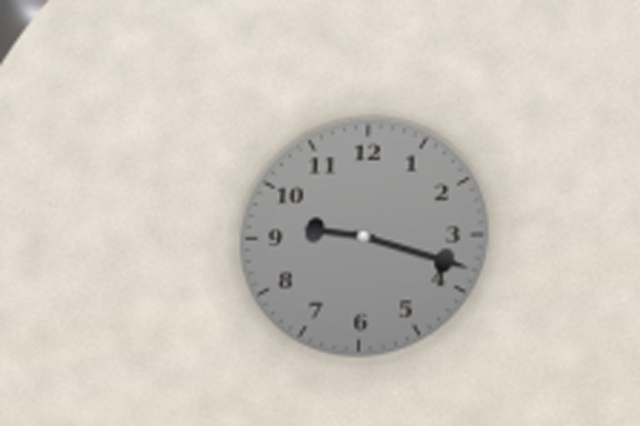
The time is **9:18**
